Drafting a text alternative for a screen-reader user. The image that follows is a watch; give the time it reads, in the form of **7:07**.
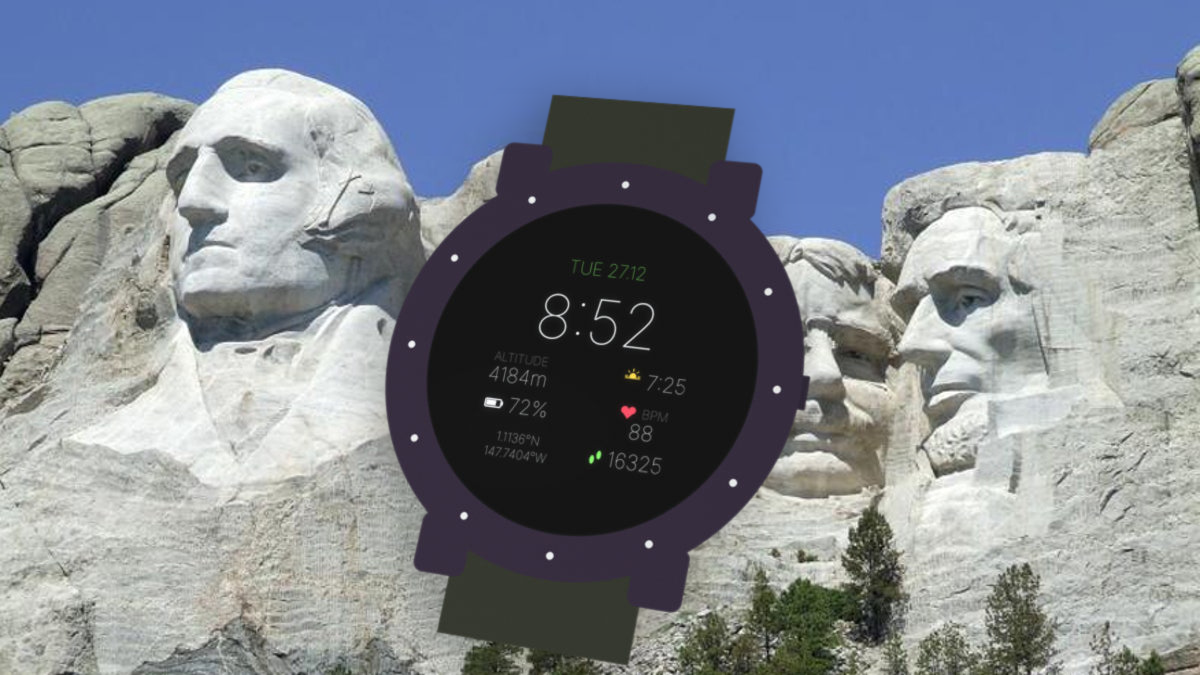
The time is **8:52**
